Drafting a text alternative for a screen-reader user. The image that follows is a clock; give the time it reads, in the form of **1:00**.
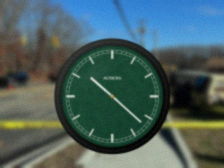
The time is **10:22**
